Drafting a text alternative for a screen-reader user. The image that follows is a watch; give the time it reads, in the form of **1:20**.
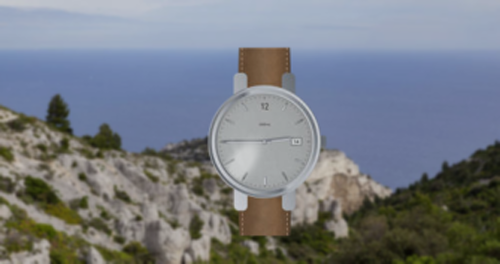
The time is **2:45**
